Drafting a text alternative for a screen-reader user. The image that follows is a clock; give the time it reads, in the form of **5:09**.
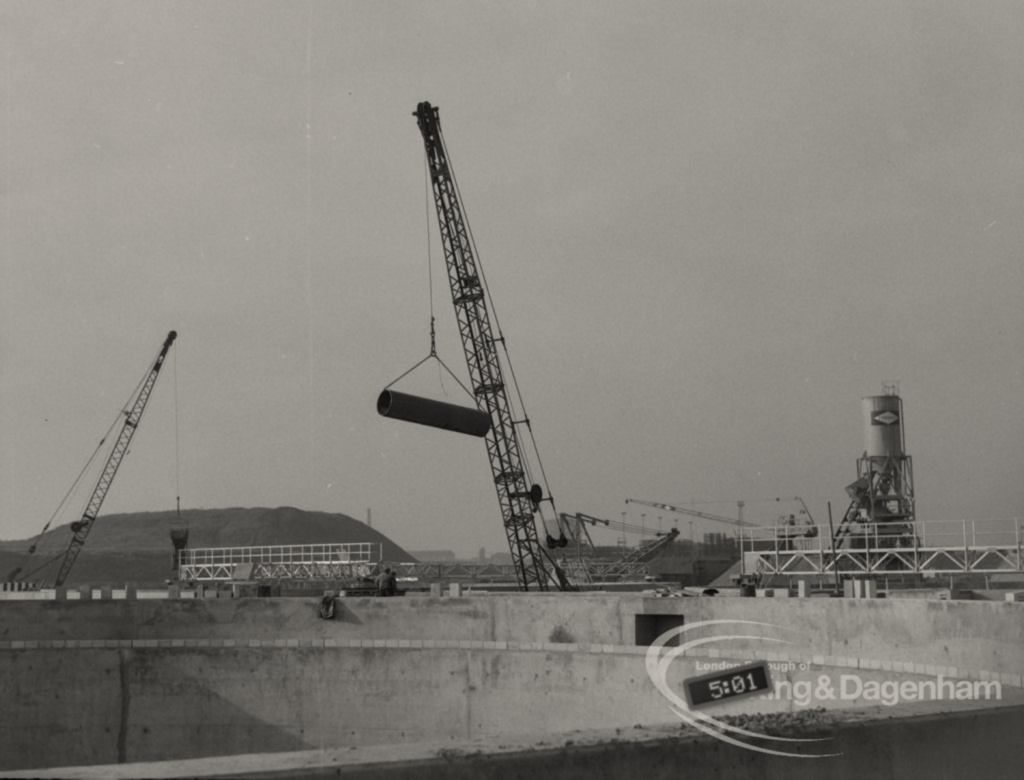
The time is **5:01**
